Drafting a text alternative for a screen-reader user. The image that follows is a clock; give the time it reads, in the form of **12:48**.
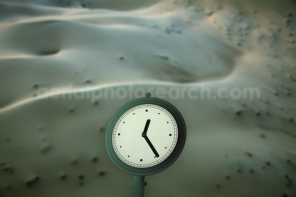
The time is **12:24**
